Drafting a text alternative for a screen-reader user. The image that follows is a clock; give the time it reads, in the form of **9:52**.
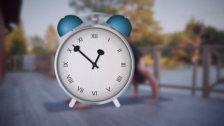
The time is **12:52**
